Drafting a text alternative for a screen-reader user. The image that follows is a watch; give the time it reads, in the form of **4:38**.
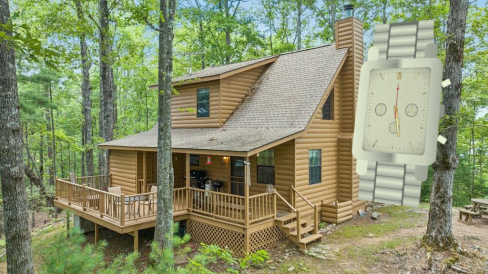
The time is **5:28**
